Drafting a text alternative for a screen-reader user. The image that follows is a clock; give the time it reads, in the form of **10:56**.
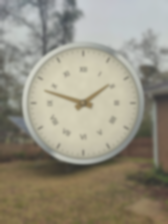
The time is **1:48**
